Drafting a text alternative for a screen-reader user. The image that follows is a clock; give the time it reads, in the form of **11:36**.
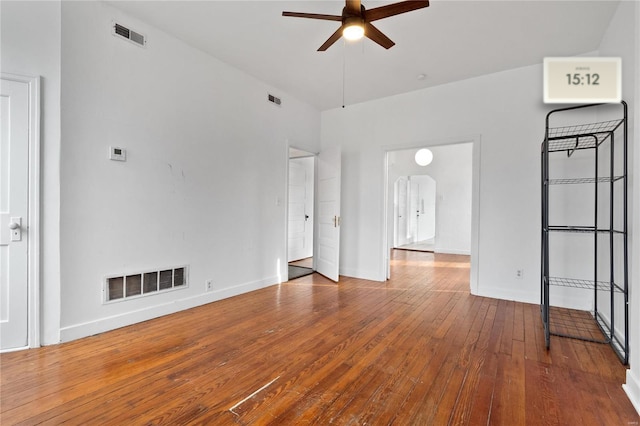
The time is **15:12**
